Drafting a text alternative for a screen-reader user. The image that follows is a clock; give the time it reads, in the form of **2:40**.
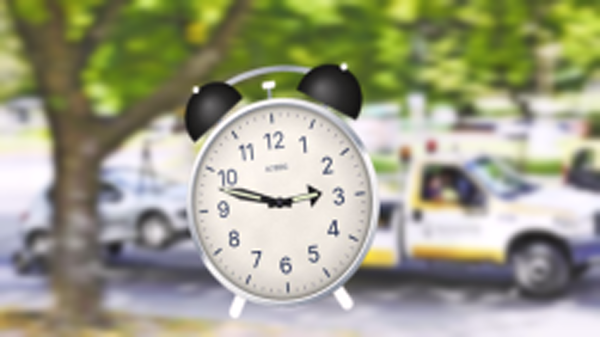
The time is **2:48**
